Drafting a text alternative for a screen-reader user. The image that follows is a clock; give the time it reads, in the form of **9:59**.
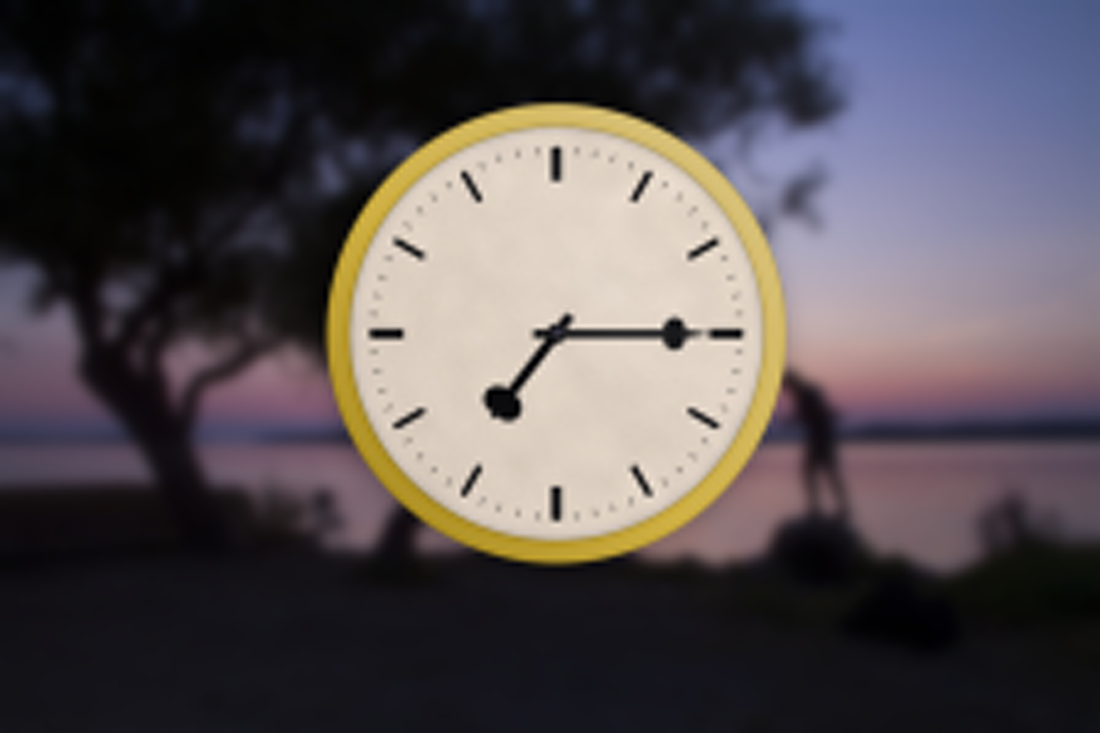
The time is **7:15**
